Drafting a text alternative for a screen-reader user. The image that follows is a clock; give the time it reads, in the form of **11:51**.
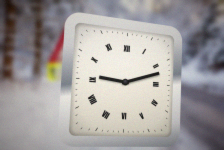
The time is **9:12**
